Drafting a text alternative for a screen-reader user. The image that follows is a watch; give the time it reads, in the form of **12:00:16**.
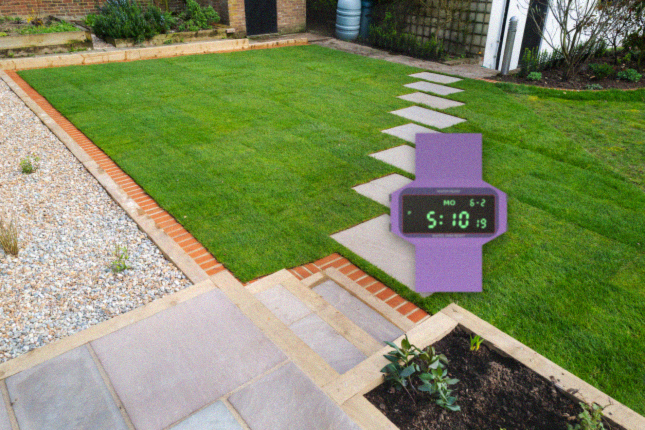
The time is **5:10:19**
